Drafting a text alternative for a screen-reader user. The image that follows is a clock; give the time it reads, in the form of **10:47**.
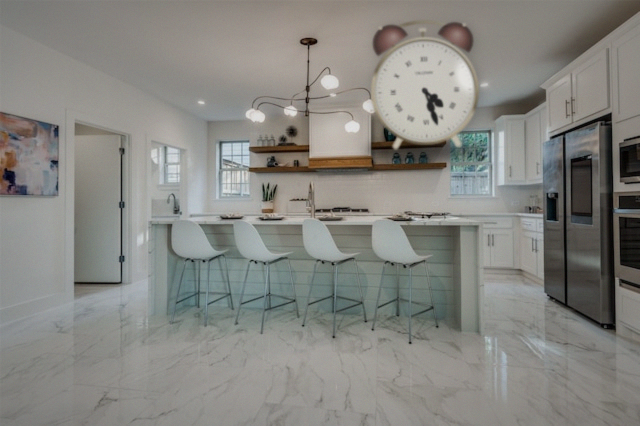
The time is **4:27**
